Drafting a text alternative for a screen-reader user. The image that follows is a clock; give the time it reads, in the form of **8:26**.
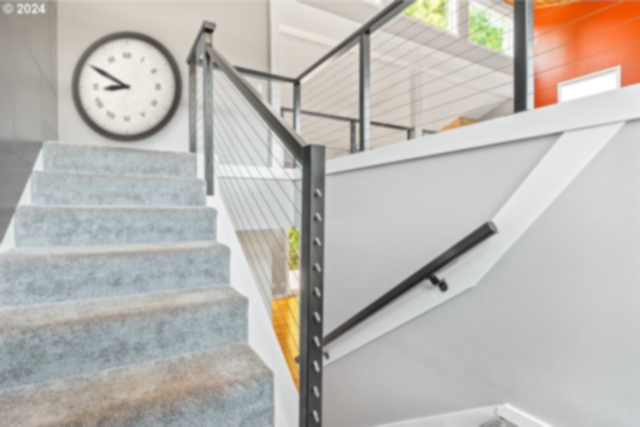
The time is **8:50**
